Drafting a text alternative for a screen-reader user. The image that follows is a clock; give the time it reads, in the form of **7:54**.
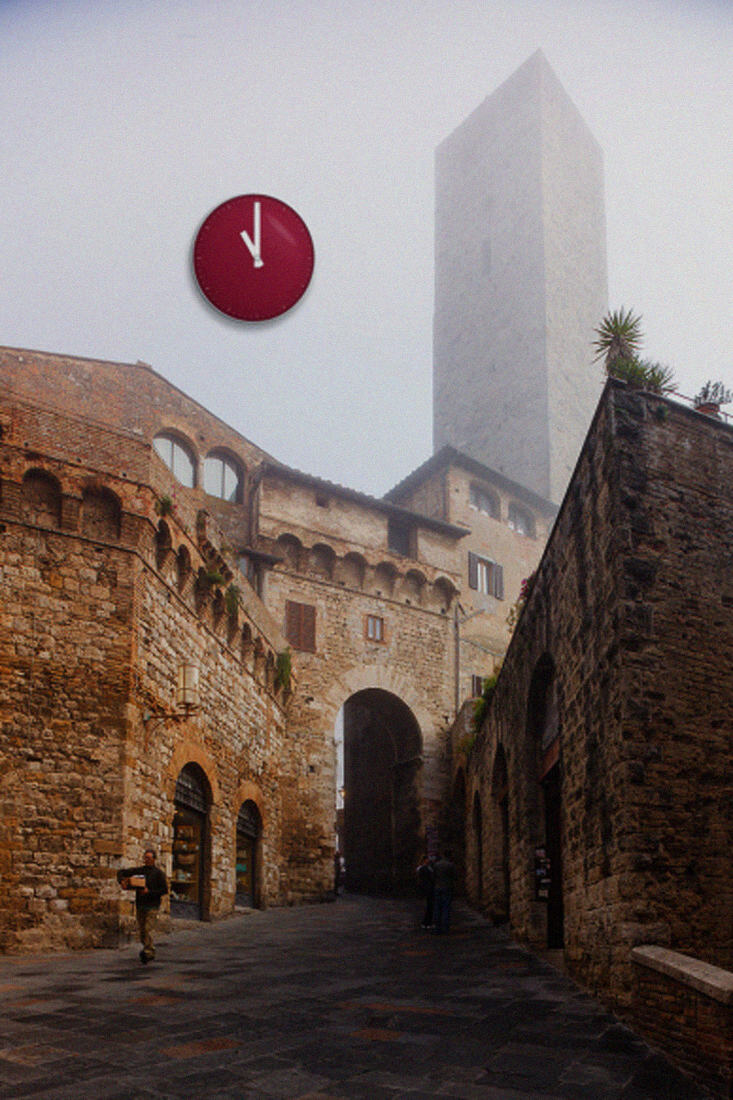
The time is **11:00**
